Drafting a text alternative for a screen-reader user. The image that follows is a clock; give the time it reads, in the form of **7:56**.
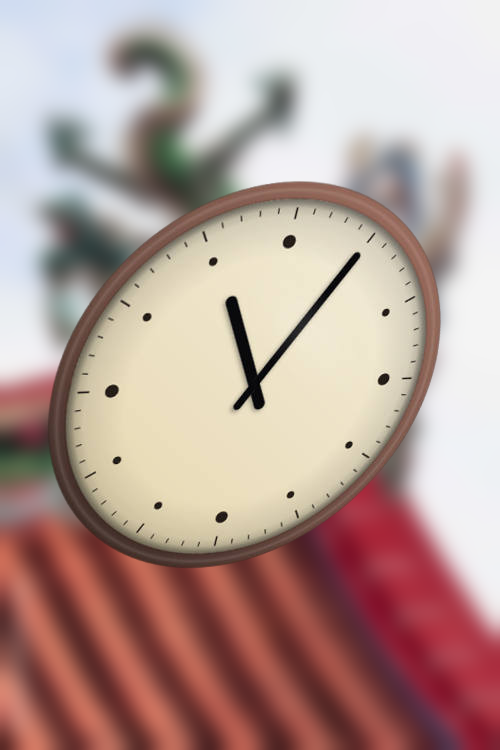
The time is **11:05**
